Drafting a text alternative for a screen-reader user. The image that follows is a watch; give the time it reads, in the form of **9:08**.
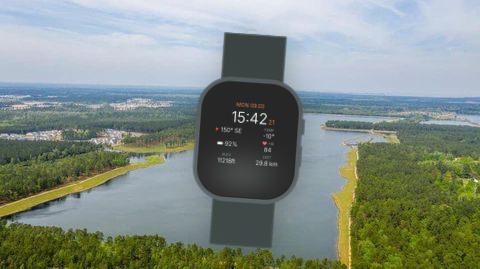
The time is **15:42**
